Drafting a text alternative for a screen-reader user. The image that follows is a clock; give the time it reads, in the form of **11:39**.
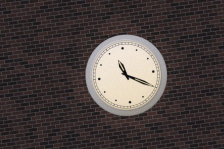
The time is **11:20**
